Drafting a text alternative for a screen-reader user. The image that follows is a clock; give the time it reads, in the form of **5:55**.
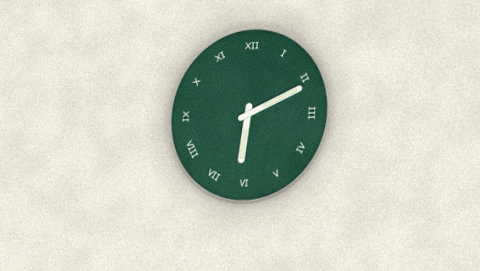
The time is **6:11**
